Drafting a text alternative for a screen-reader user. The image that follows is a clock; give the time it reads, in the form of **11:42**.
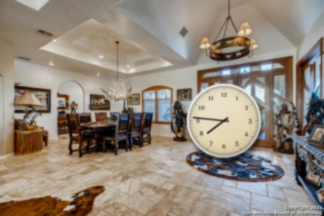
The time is **7:46**
